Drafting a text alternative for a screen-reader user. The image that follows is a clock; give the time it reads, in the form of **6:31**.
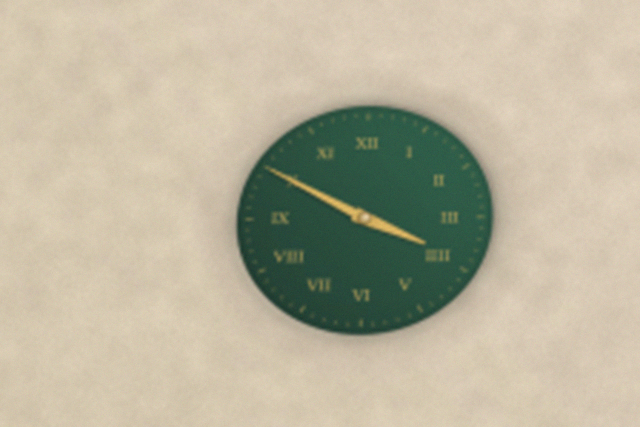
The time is **3:50**
